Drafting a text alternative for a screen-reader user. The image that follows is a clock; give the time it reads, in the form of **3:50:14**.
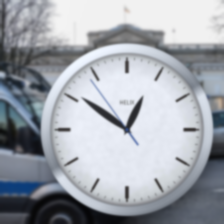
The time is **12:50:54**
